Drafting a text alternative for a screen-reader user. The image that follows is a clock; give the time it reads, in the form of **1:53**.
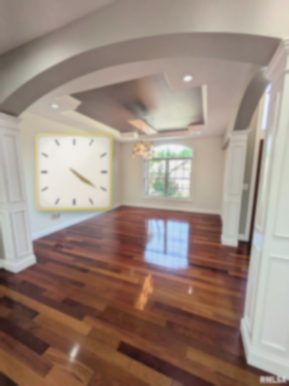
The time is **4:21**
